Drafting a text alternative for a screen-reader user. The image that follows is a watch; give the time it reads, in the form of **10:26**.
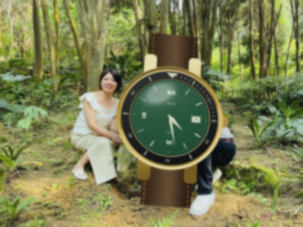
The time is **4:28**
